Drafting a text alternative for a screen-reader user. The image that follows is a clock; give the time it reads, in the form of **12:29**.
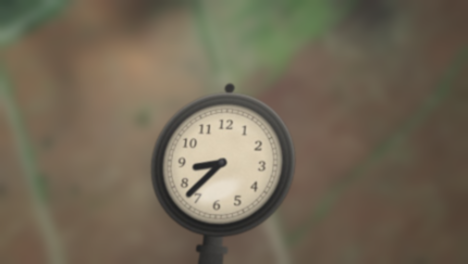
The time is **8:37**
